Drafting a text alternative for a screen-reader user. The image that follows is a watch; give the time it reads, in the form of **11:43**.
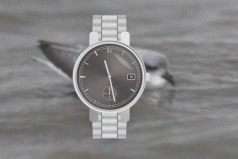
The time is **11:28**
